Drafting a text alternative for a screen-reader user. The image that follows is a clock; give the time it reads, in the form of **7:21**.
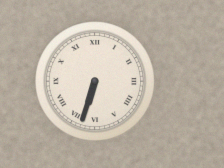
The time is **6:33**
